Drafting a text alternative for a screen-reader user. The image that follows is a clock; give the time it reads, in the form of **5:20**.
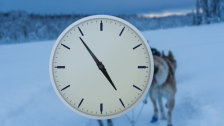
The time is **4:54**
